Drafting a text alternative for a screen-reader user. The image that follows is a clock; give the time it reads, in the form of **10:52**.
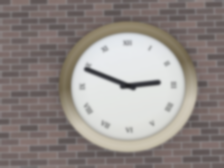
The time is **2:49**
